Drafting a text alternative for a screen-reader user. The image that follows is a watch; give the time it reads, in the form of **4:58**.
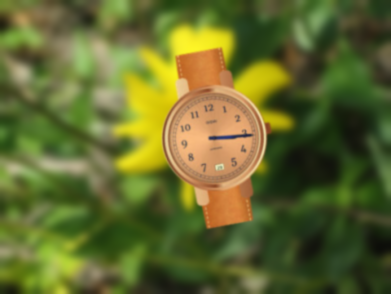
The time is **3:16**
